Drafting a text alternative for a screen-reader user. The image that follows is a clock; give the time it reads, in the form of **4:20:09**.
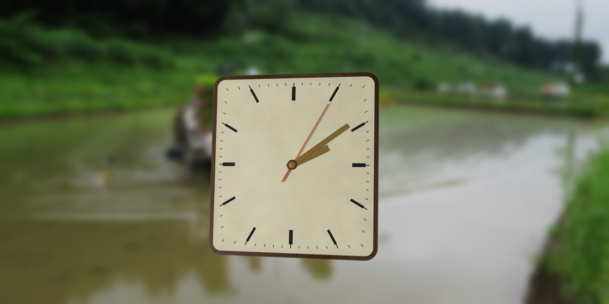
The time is **2:09:05**
